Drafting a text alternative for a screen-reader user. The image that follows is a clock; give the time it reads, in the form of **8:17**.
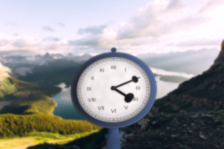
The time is **4:11**
